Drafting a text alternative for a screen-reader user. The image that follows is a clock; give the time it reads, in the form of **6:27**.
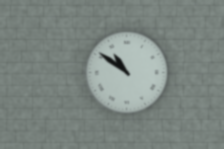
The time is **10:51**
